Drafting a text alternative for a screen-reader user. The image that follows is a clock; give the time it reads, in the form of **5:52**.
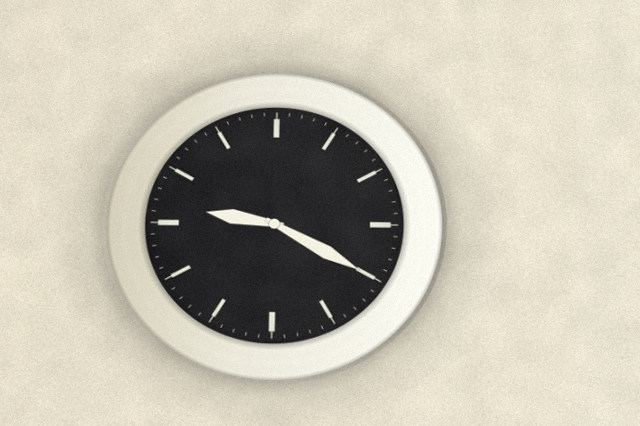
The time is **9:20**
